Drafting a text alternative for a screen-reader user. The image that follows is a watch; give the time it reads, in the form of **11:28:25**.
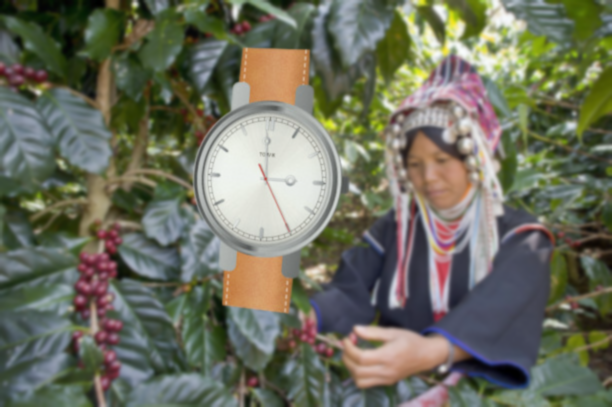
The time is **2:59:25**
